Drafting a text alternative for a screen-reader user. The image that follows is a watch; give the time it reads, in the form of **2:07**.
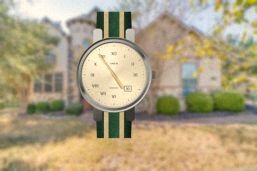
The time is **4:54**
